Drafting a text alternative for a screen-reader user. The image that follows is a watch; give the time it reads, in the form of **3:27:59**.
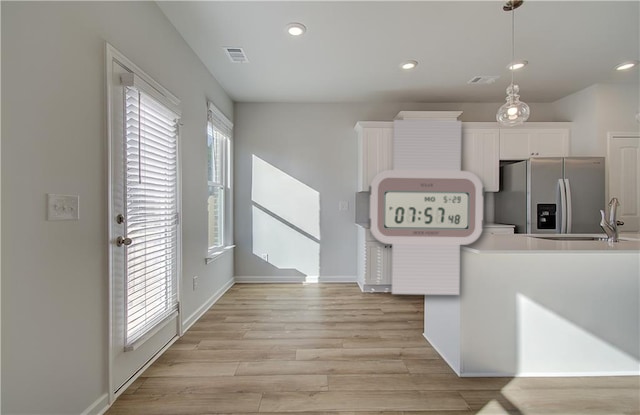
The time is **7:57:48**
